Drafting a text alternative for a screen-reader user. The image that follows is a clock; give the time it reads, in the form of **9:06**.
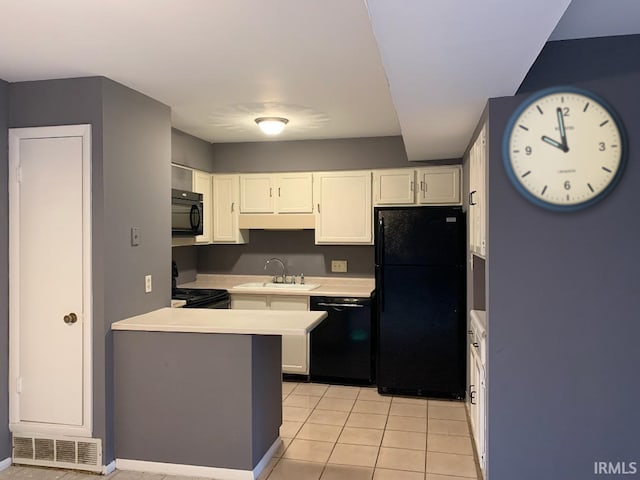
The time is **9:59**
